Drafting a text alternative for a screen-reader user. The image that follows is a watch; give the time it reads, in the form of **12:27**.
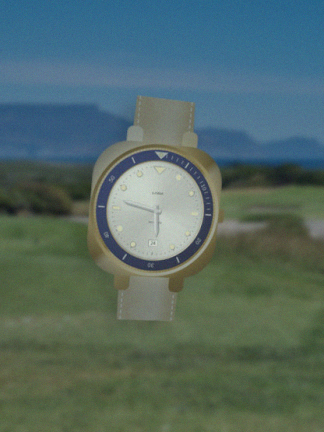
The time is **5:47**
